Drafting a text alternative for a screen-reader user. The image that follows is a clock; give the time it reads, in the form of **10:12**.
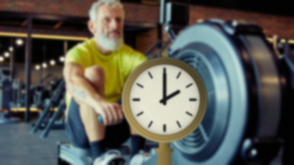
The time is **2:00**
